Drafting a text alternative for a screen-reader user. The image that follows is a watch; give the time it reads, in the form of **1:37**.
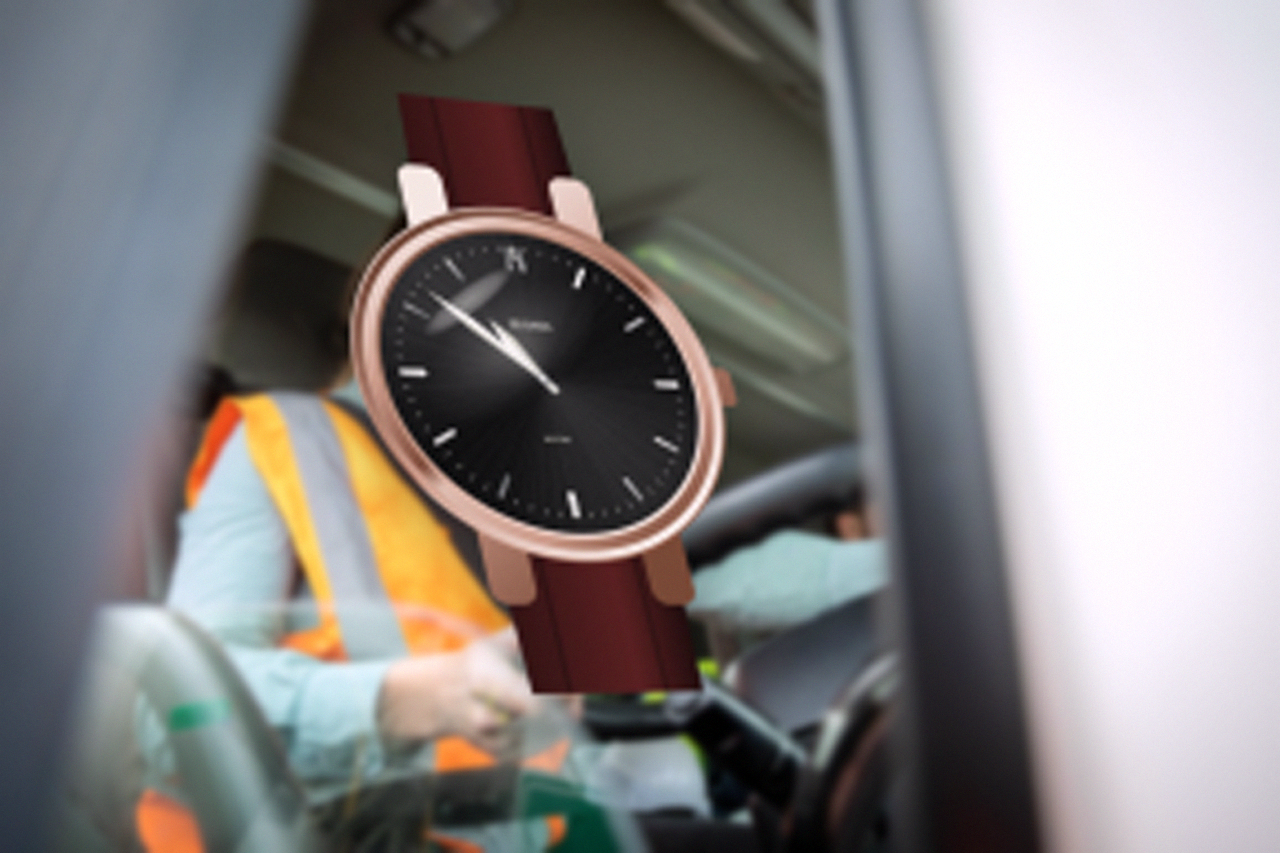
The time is **10:52**
